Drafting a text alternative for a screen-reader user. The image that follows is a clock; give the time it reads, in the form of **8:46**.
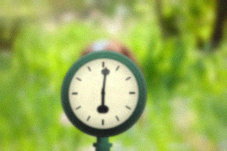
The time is **6:01**
